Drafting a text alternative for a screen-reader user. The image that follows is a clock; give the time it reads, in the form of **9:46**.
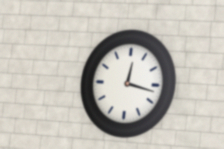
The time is **12:17**
